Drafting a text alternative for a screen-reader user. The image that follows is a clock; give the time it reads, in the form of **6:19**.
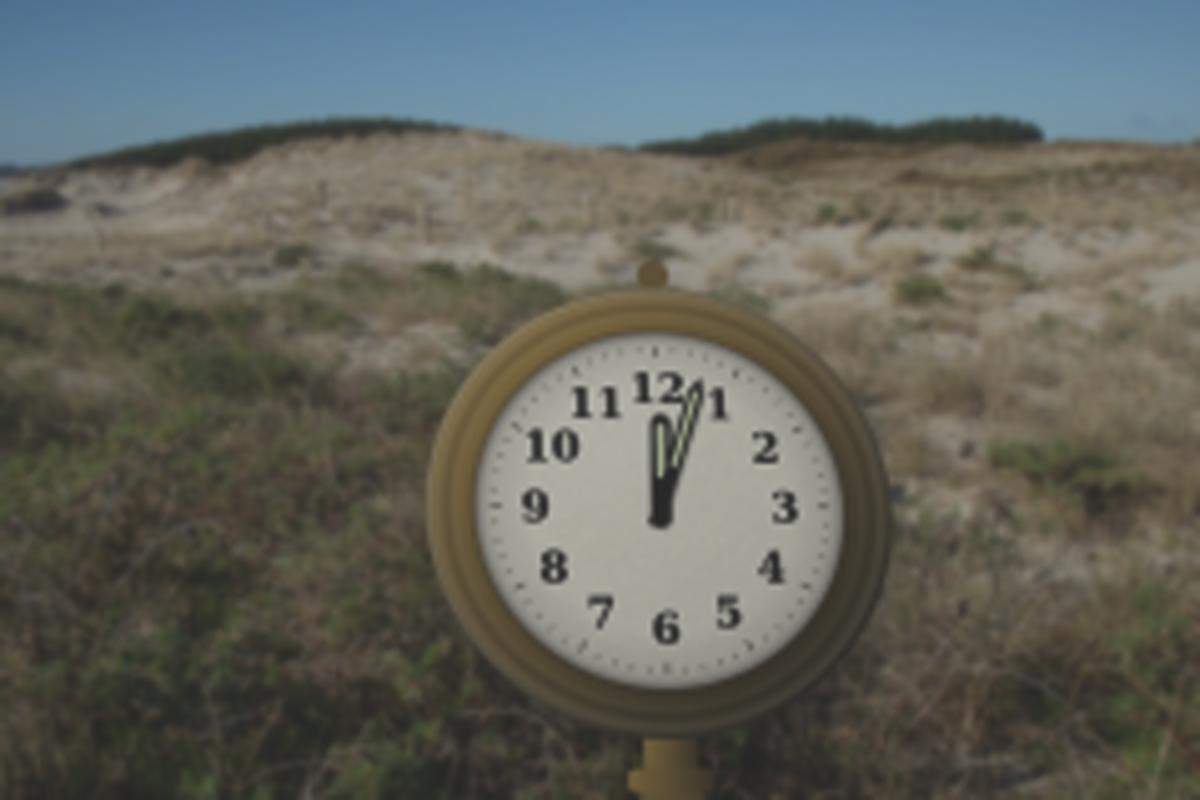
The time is **12:03**
